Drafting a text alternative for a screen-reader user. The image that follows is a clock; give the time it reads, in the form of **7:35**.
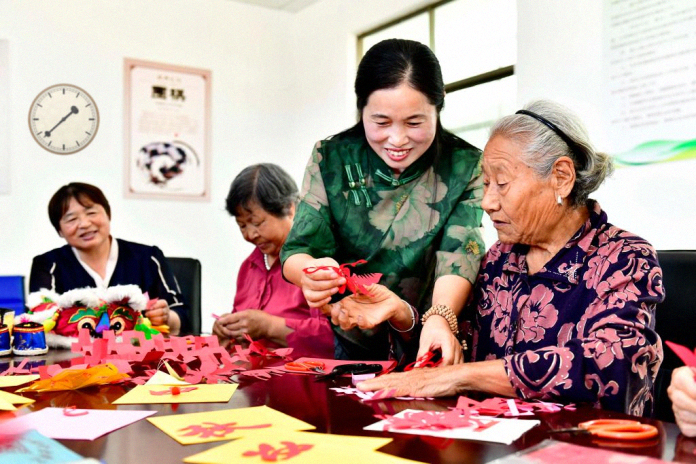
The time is **1:38**
